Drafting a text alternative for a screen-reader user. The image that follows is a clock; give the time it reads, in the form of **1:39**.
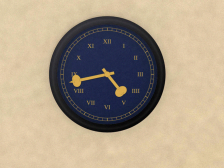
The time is **4:43**
